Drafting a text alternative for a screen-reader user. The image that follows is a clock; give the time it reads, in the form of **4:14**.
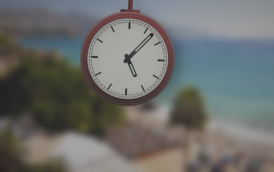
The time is **5:07**
